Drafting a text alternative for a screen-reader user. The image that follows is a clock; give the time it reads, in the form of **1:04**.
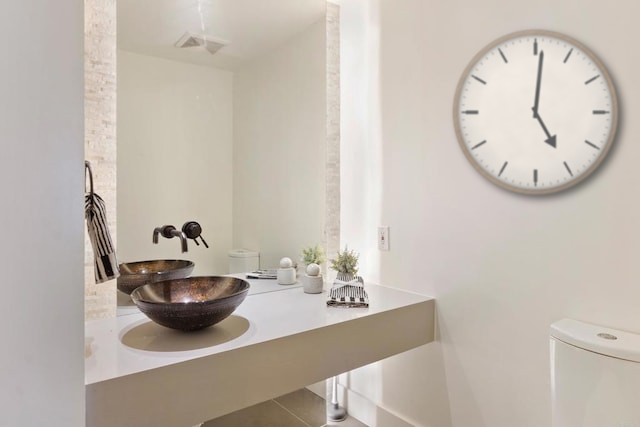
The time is **5:01**
